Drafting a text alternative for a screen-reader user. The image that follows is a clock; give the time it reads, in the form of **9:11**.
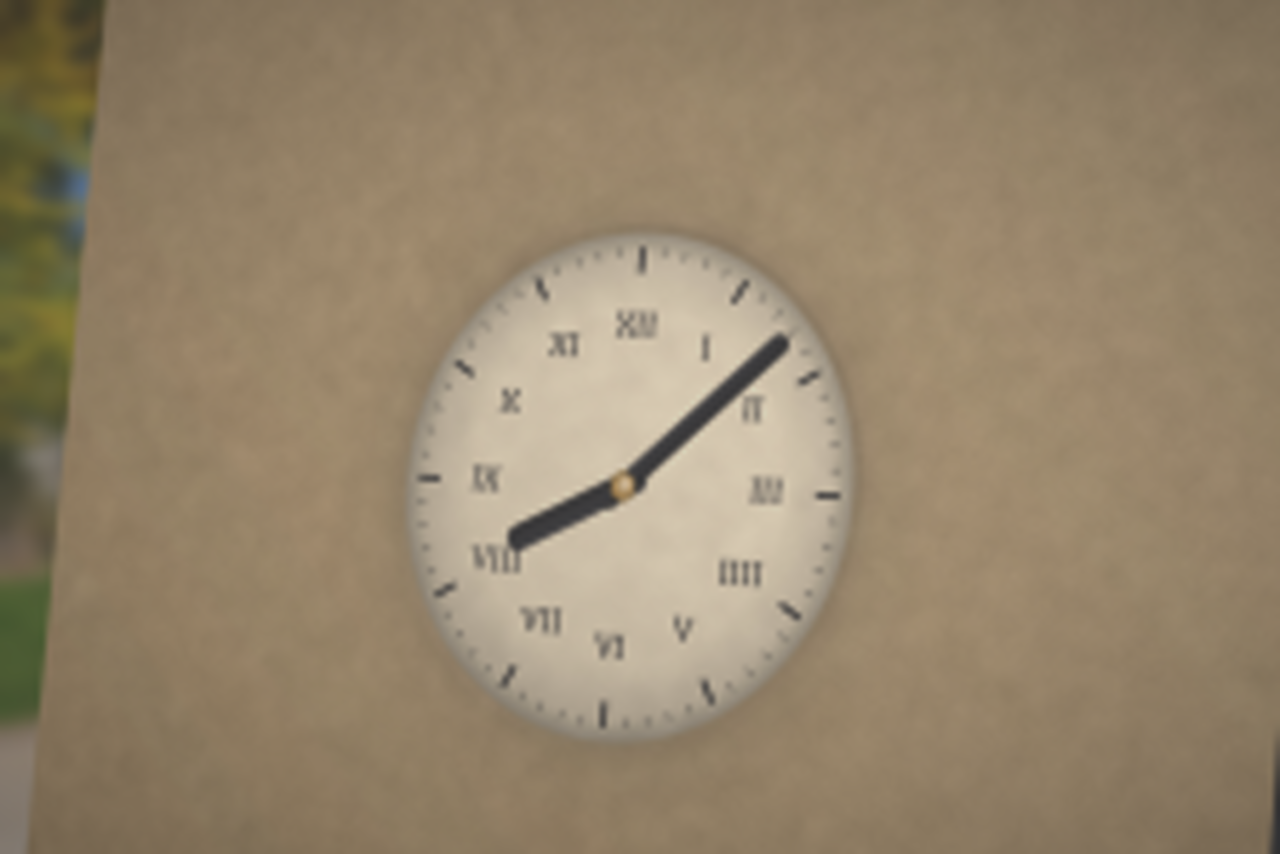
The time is **8:08**
